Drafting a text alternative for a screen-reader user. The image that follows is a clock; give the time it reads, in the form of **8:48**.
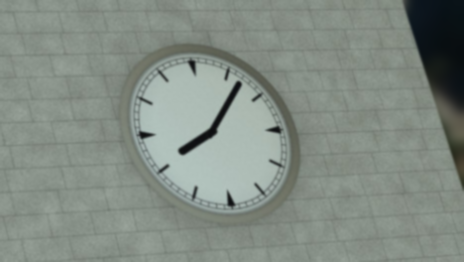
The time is **8:07**
